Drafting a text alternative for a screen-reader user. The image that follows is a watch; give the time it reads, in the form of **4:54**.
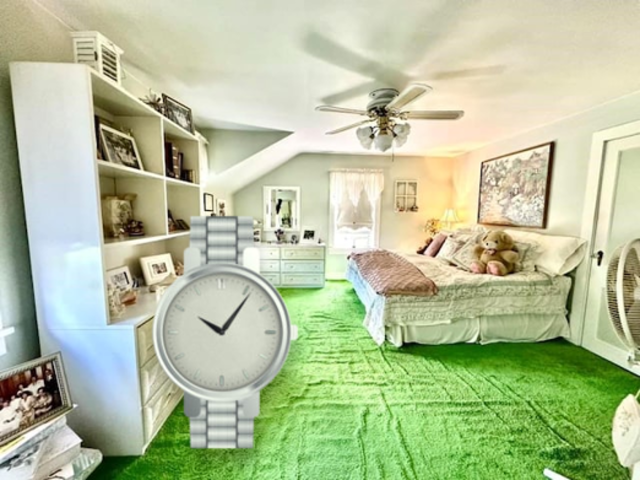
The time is **10:06**
